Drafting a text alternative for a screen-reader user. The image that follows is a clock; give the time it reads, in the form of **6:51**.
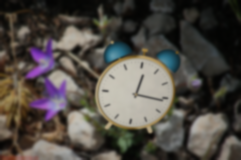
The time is **12:16**
